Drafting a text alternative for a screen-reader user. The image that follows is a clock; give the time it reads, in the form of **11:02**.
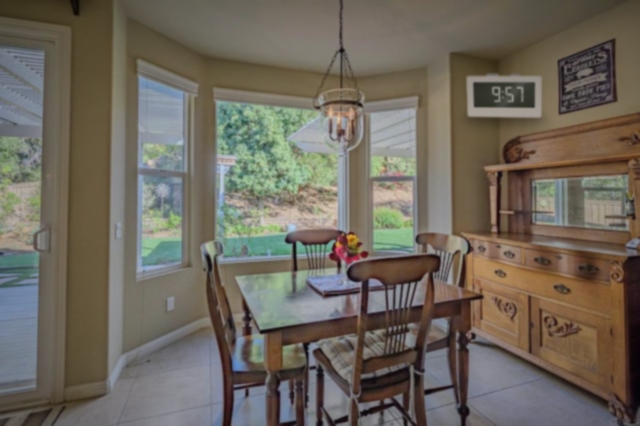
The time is **9:57**
